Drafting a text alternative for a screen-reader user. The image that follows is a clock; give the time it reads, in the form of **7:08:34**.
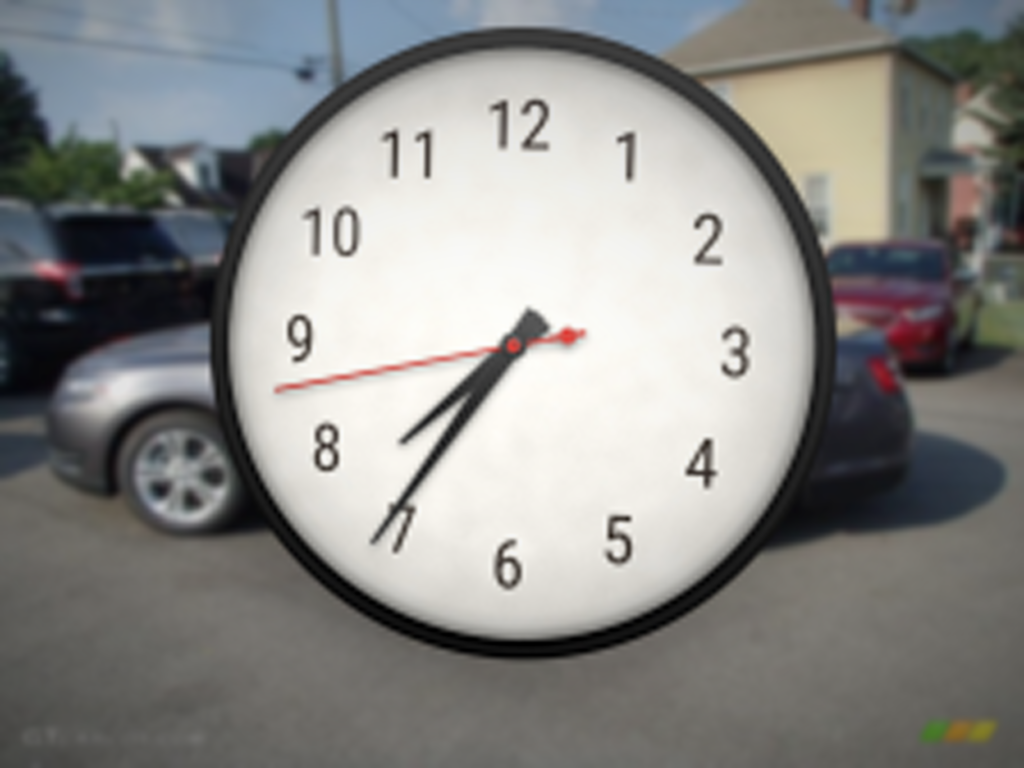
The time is **7:35:43**
